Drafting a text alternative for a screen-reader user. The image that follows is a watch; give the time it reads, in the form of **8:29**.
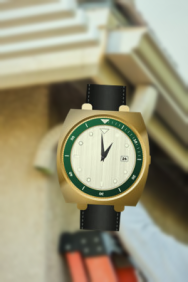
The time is **12:59**
